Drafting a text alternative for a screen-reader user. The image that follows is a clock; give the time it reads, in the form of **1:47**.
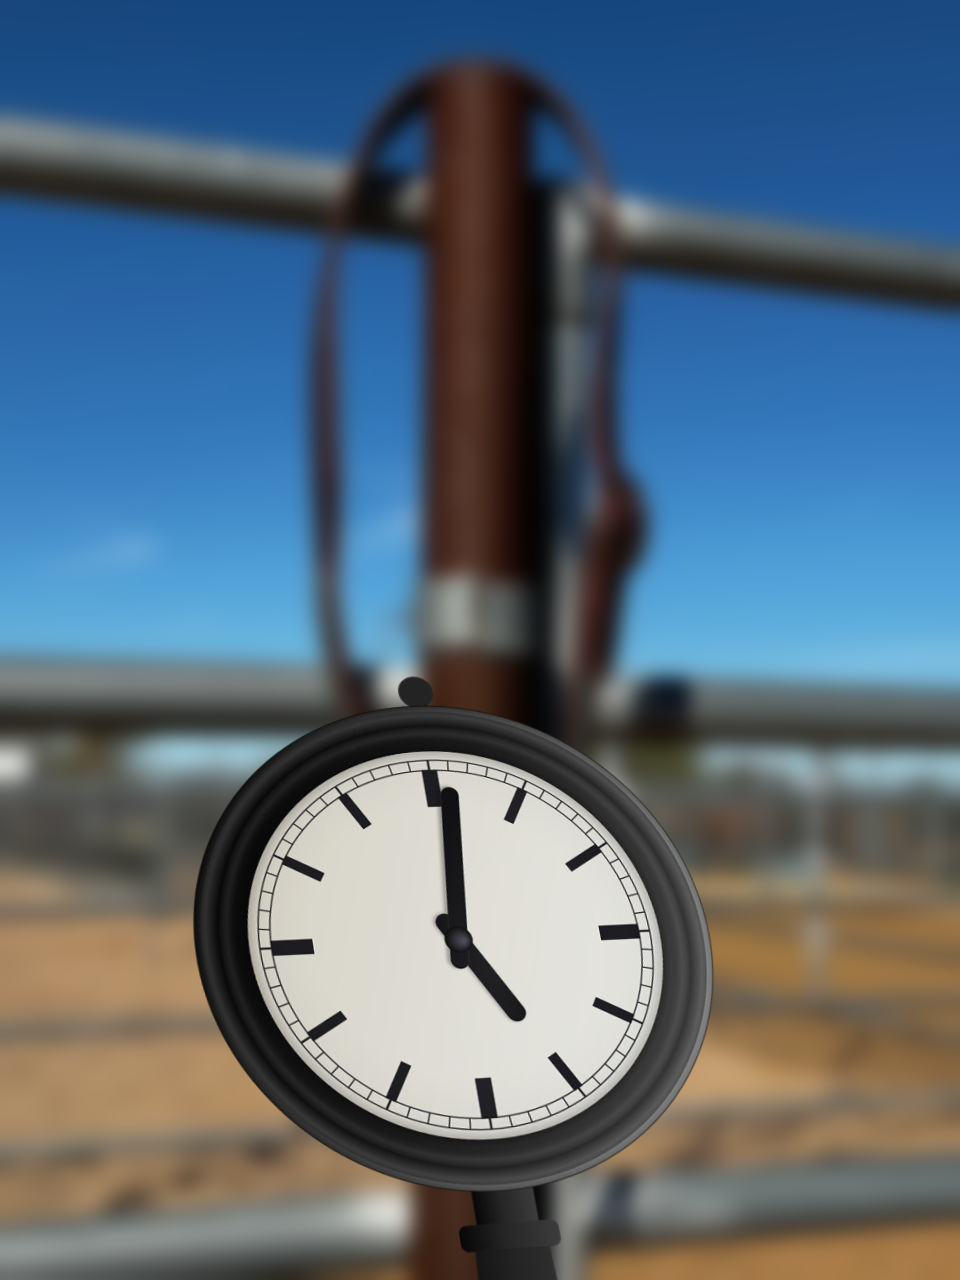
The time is **5:01**
